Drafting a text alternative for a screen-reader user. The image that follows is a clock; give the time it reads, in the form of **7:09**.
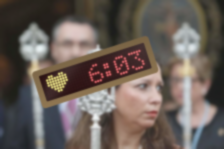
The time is **6:03**
